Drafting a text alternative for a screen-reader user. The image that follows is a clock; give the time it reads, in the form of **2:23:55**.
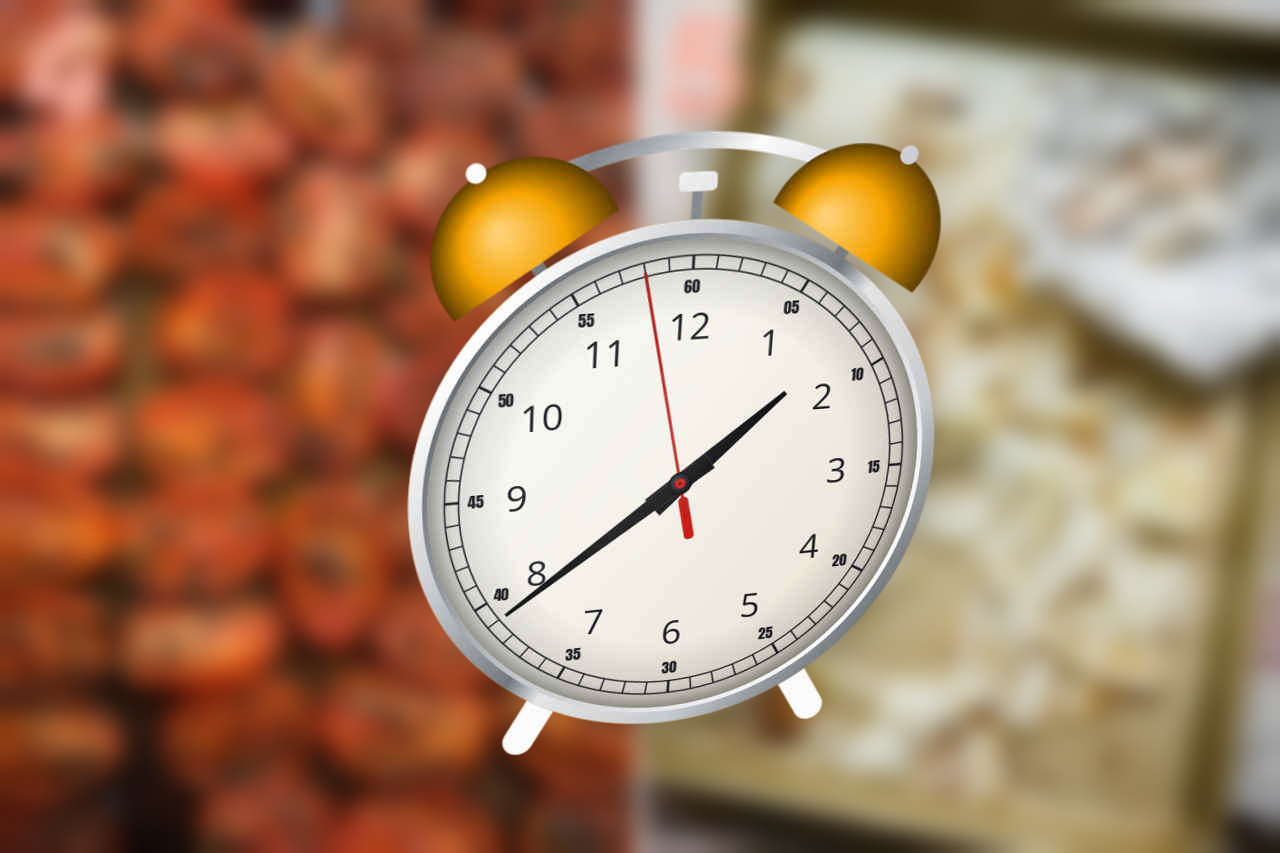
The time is **1:38:58**
